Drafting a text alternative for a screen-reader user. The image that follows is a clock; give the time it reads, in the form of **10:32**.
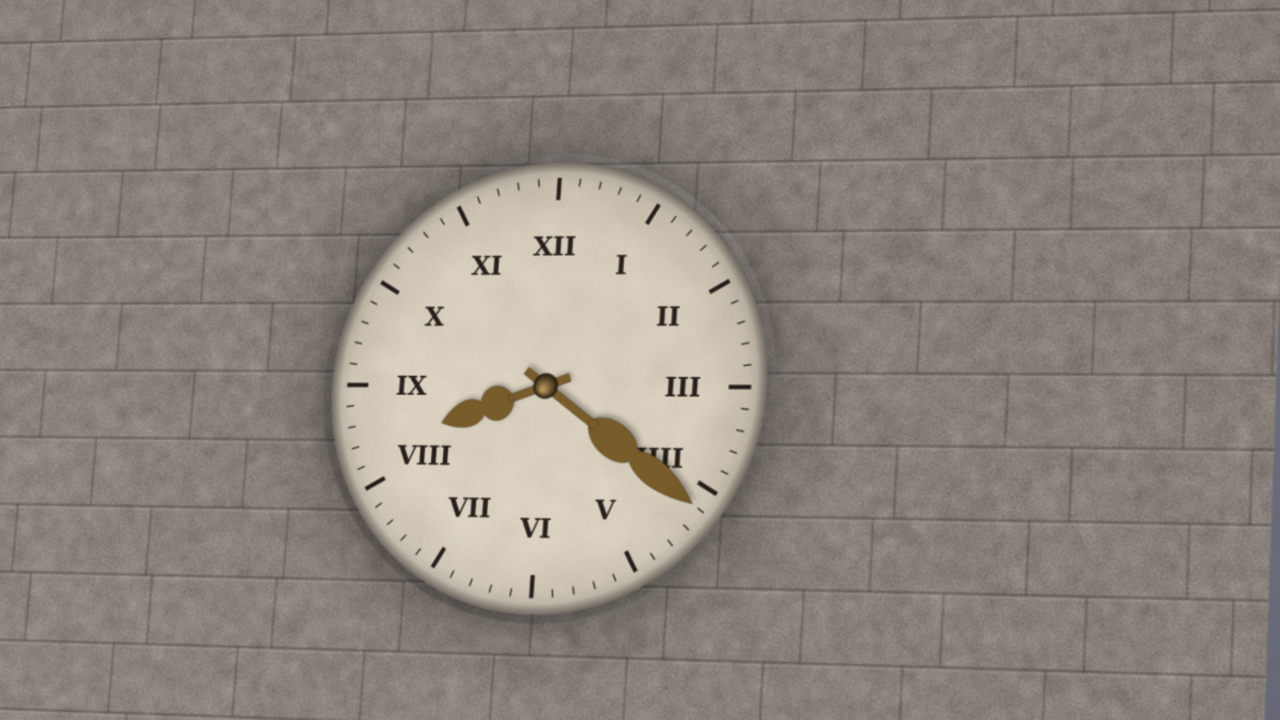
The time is **8:21**
